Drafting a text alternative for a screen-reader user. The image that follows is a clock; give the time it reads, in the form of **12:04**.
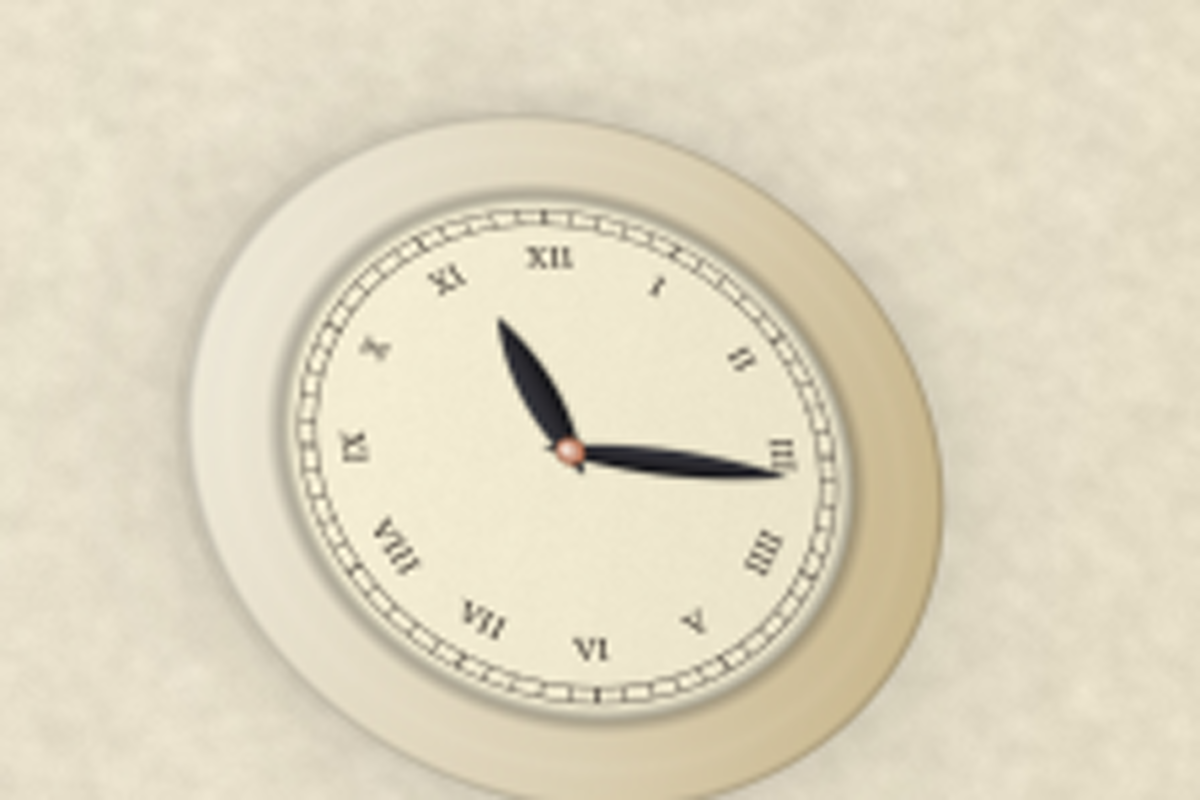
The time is **11:16**
